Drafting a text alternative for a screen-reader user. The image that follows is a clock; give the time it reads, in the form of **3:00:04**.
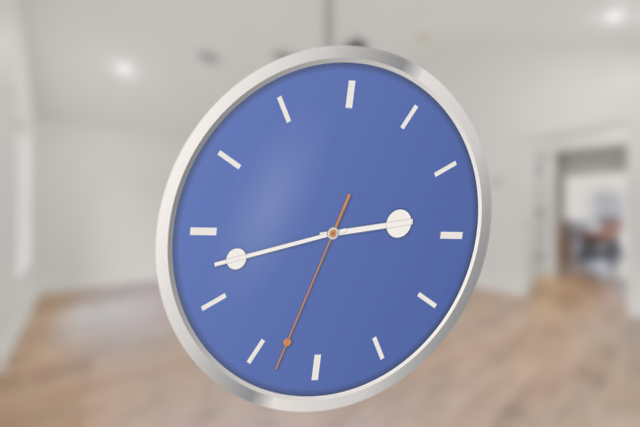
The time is **2:42:33**
